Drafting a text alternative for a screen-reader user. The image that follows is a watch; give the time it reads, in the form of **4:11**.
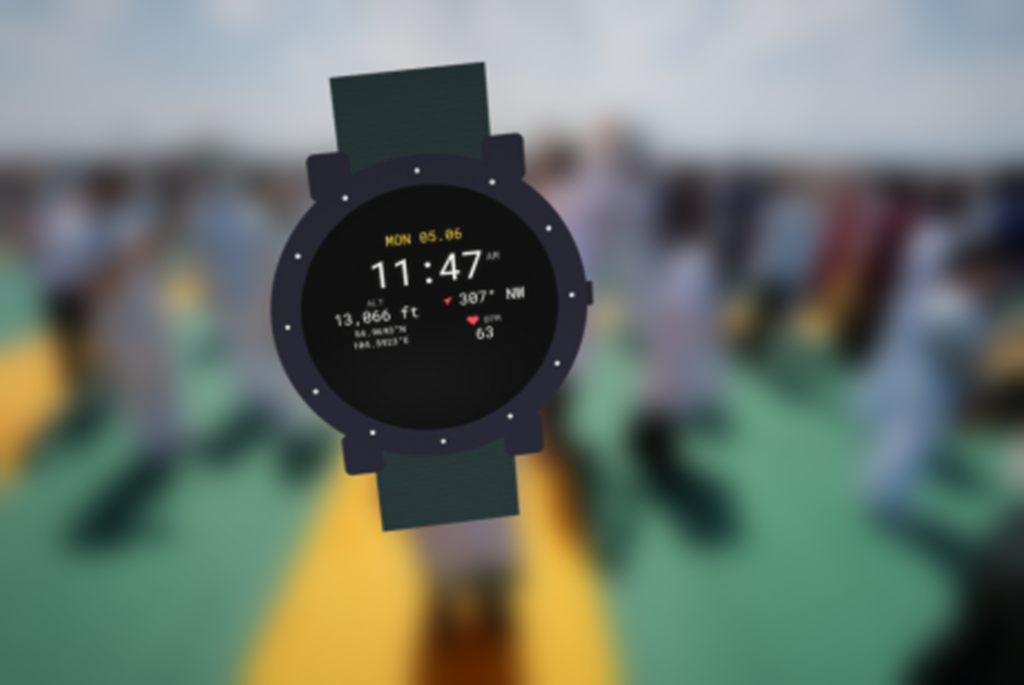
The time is **11:47**
